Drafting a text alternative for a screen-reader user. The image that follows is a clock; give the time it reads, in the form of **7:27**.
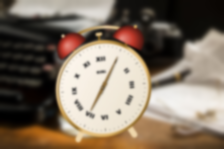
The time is **7:05**
